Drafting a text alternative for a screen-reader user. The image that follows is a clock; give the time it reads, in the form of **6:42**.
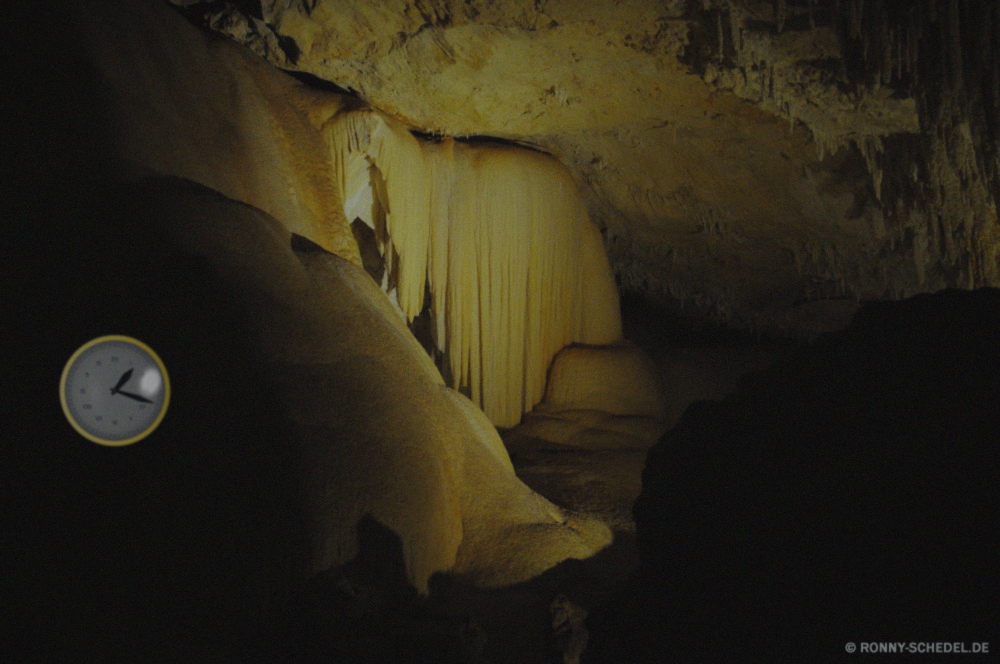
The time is **1:18**
